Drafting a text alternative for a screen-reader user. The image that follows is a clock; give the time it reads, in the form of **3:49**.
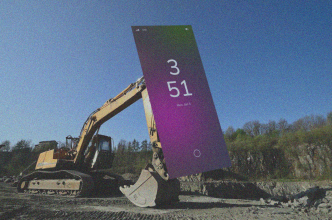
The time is **3:51**
